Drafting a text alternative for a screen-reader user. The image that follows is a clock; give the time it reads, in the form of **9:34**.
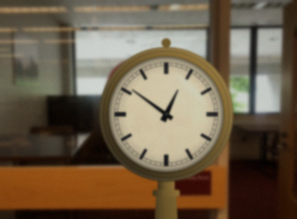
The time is **12:51**
